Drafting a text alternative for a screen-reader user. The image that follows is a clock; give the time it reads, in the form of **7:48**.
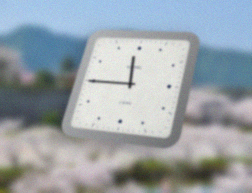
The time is **11:45**
